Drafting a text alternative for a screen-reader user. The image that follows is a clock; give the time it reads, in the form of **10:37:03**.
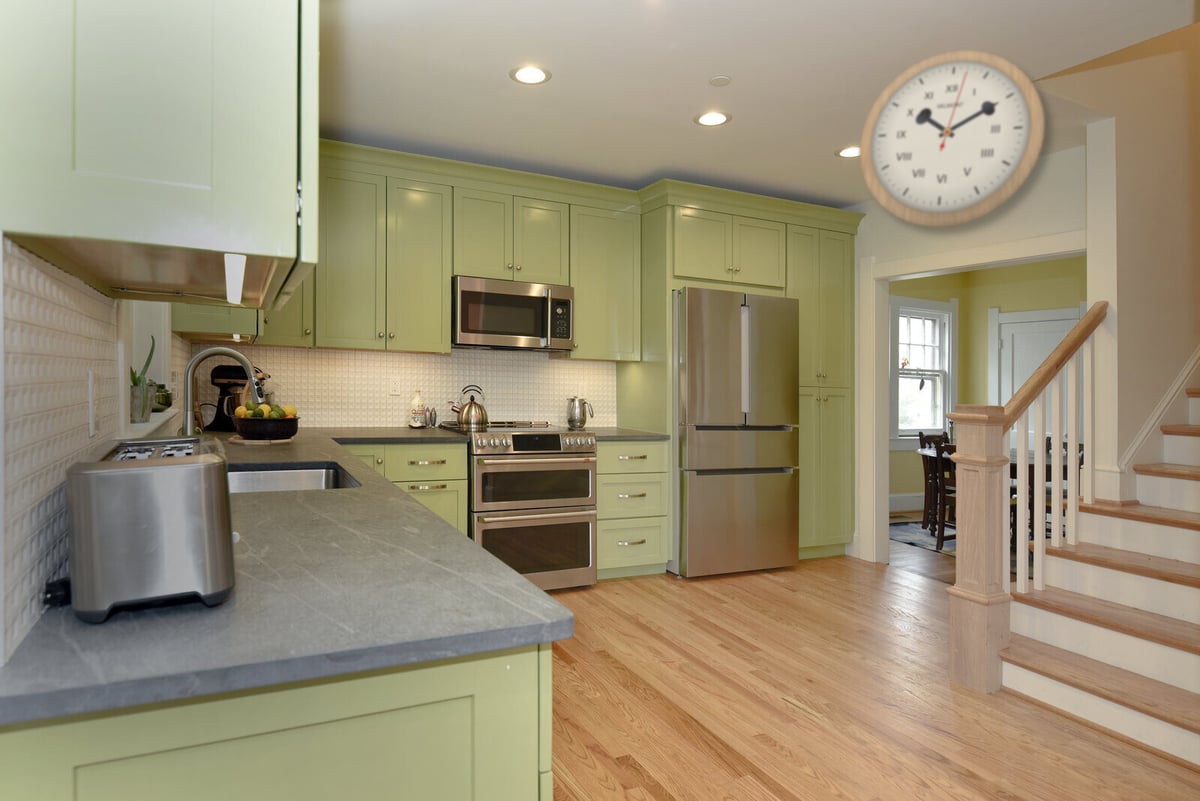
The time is **10:10:02**
